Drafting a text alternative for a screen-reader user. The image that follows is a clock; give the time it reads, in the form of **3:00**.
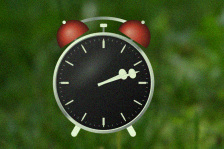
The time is **2:12**
